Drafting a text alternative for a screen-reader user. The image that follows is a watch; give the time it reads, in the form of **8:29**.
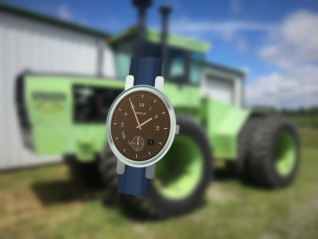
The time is **1:55**
